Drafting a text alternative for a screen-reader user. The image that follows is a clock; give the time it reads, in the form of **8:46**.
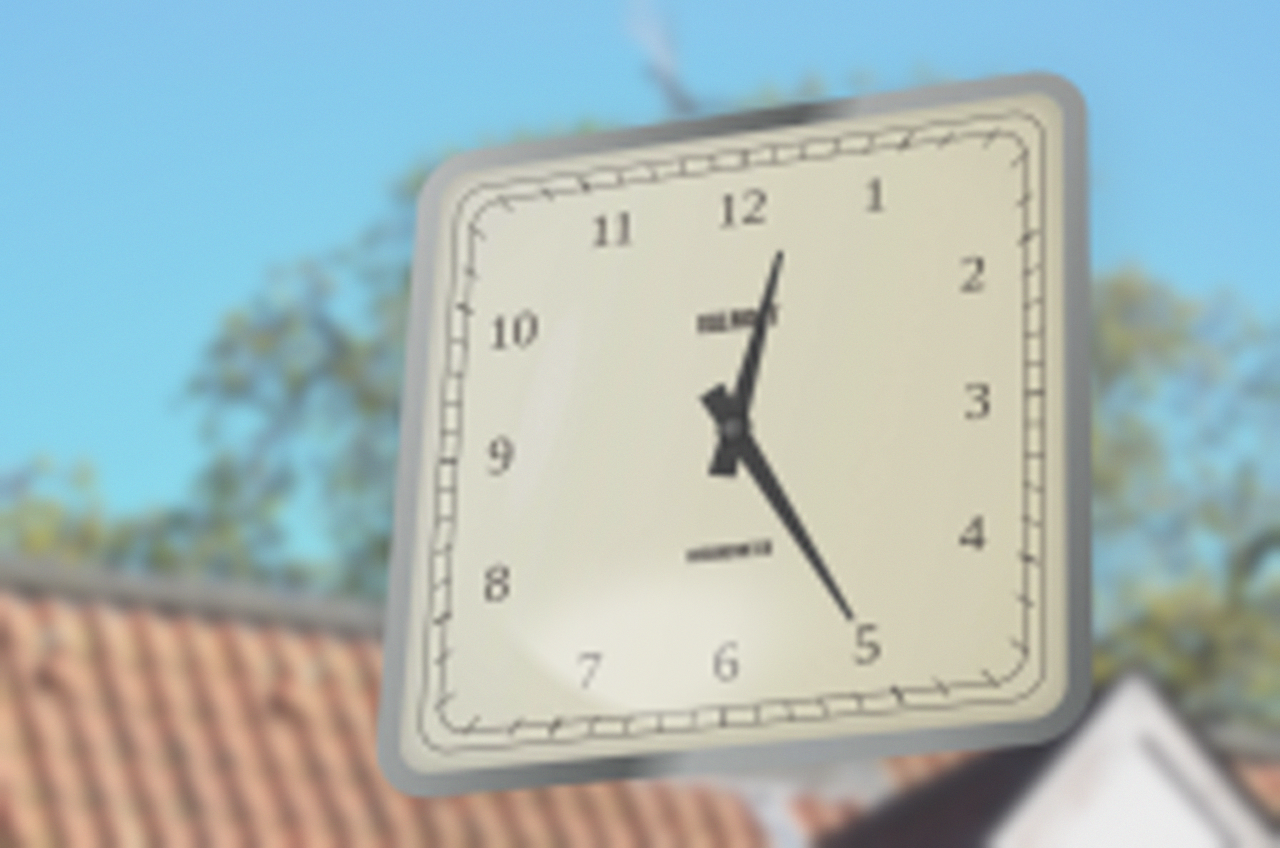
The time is **12:25**
